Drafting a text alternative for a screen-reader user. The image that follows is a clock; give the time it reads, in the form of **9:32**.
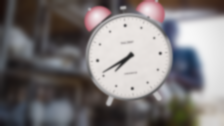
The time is **7:41**
